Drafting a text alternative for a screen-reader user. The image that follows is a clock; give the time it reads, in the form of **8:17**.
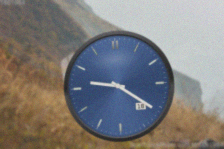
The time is **9:21**
